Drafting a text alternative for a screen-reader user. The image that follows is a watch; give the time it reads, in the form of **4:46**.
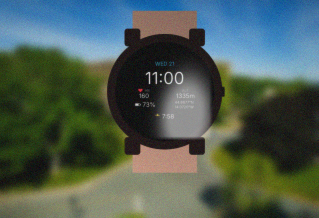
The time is **11:00**
